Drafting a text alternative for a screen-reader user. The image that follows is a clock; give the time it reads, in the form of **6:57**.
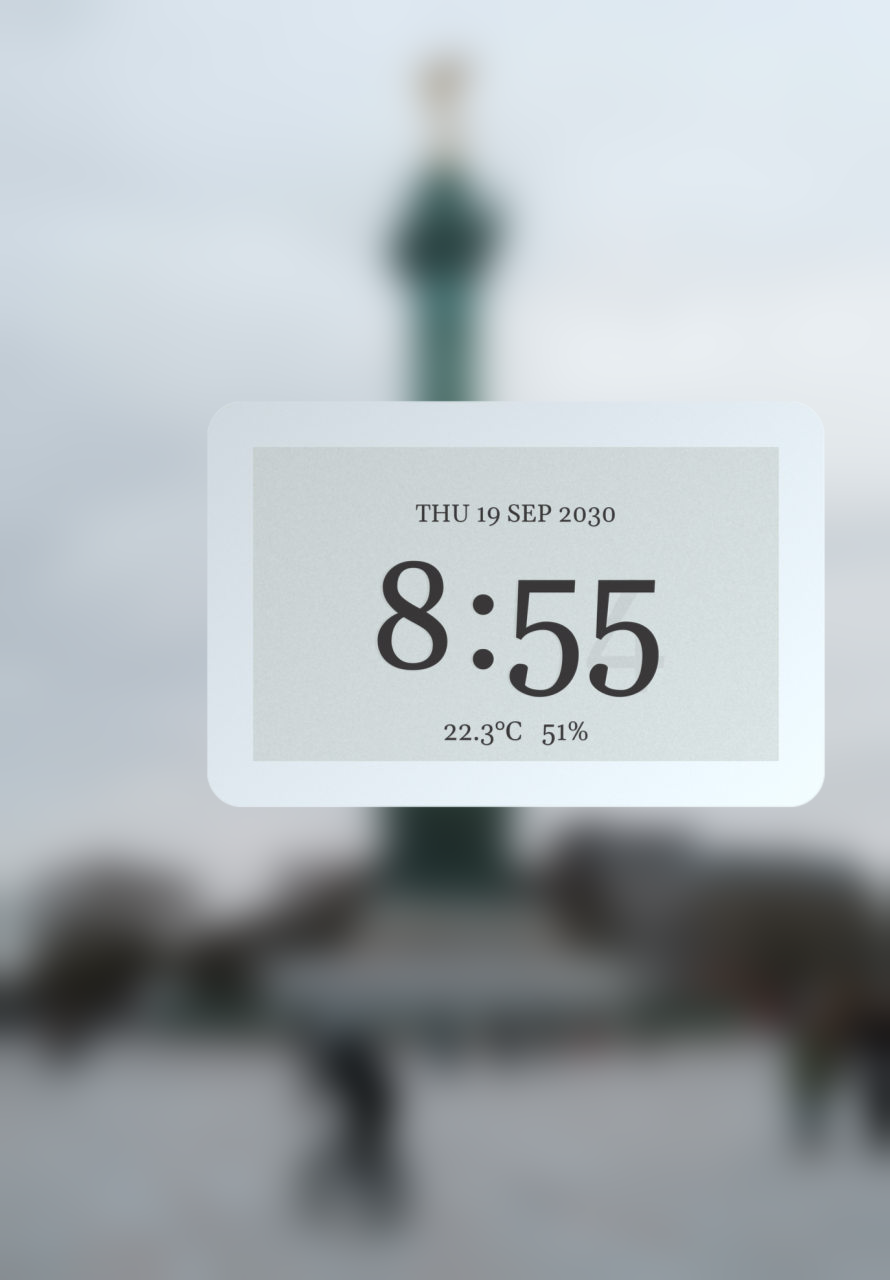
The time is **8:55**
